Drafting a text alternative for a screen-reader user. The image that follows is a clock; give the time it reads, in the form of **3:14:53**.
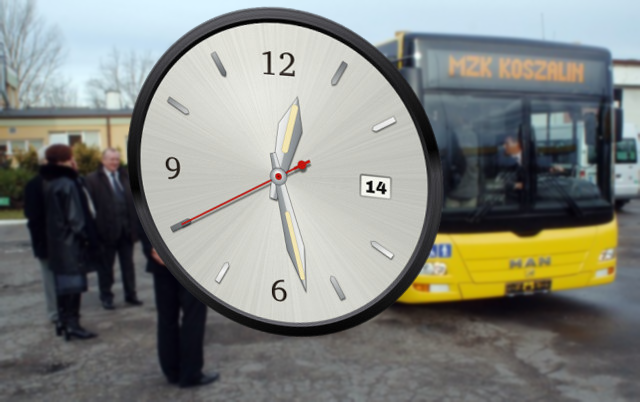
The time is **12:27:40**
